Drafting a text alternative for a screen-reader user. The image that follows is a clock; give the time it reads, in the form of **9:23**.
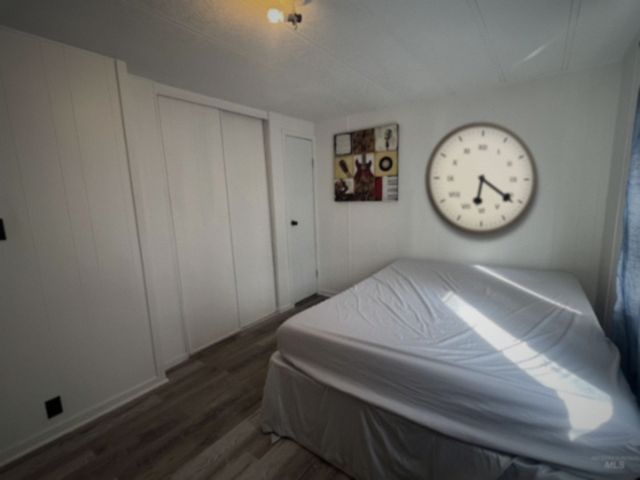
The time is **6:21**
